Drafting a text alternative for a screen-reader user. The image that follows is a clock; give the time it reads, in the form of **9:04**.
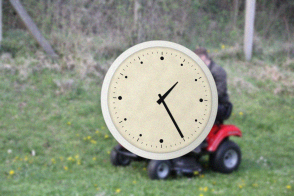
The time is **1:25**
